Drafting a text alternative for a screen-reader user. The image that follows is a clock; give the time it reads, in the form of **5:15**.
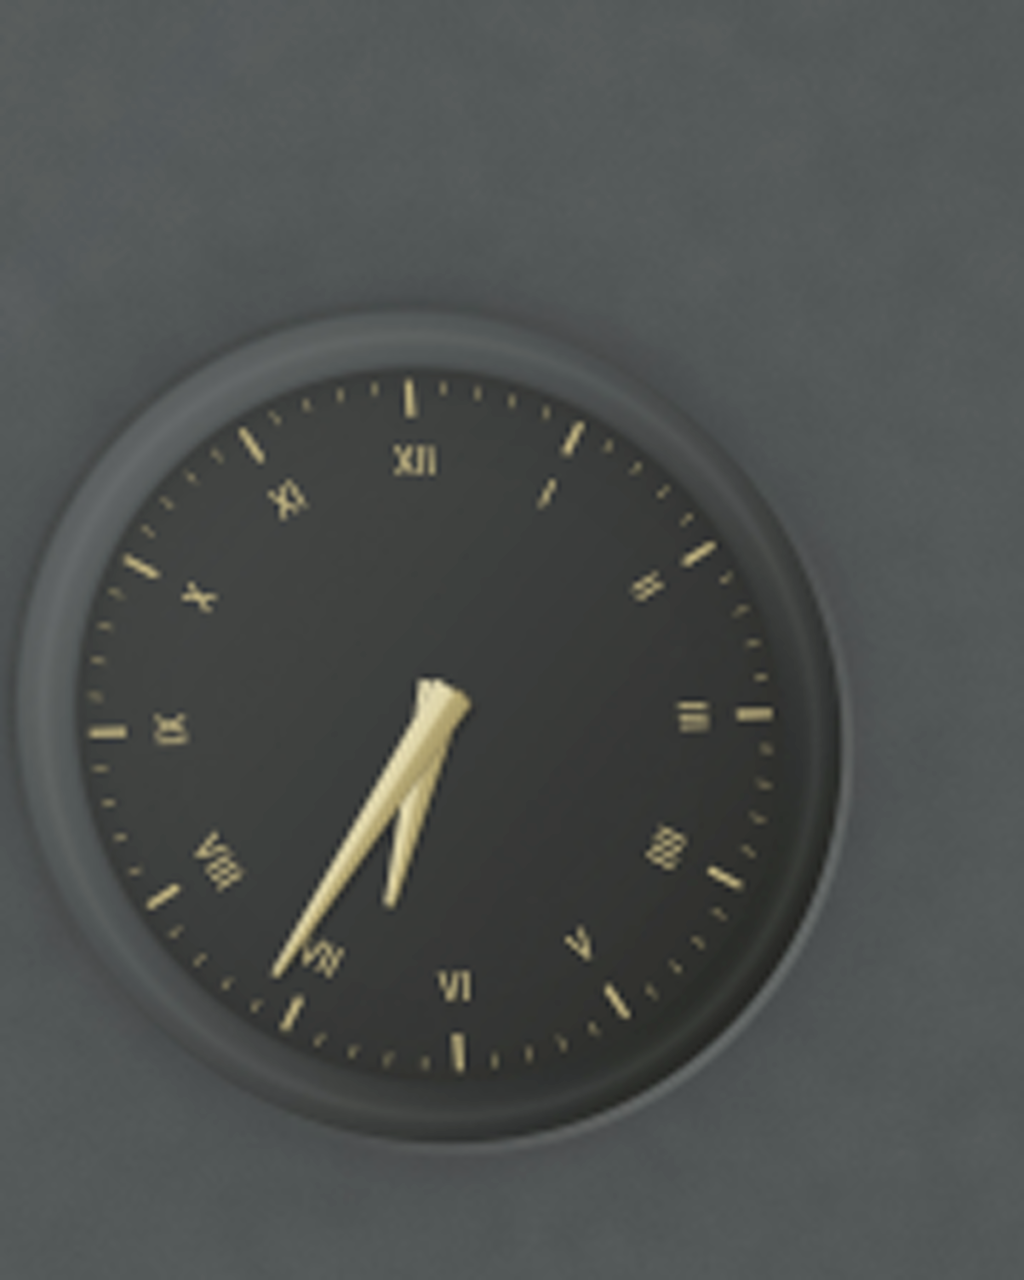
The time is **6:36**
